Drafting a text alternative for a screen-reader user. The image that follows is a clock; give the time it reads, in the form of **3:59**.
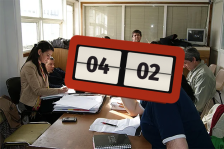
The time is **4:02**
